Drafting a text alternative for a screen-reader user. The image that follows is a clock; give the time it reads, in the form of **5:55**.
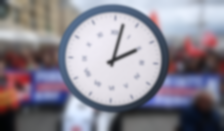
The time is **2:02**
